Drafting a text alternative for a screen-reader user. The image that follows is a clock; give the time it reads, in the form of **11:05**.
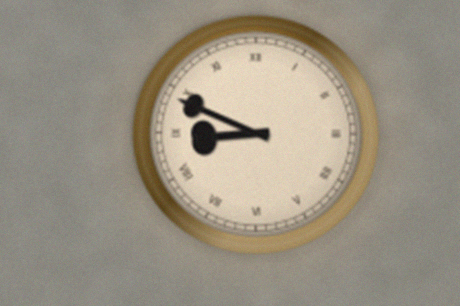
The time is **8:49**
